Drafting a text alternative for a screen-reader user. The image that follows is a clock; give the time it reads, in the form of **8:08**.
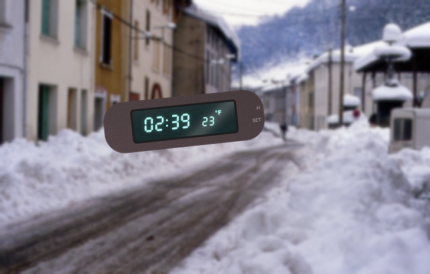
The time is **2:39**
